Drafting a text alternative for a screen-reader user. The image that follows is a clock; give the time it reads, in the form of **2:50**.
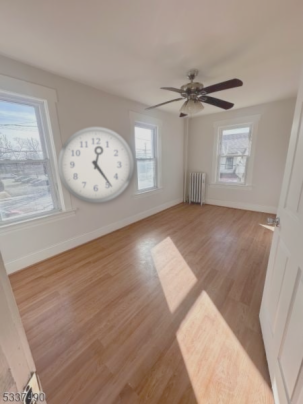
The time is **12:24**
